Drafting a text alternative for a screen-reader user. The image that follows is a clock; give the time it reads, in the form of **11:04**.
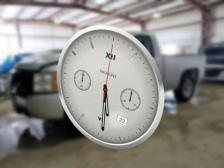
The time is **5:29**
